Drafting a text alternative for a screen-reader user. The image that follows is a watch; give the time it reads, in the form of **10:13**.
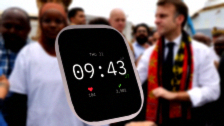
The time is **9:43**
